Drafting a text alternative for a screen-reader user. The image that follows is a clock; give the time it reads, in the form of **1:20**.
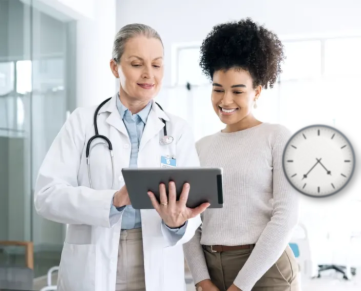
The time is **4:37**
